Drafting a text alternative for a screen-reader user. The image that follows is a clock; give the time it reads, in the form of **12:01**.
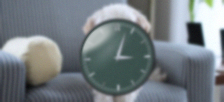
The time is **3:03**
